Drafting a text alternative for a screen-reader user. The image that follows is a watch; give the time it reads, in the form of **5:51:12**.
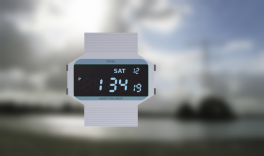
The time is **1:34:19**
